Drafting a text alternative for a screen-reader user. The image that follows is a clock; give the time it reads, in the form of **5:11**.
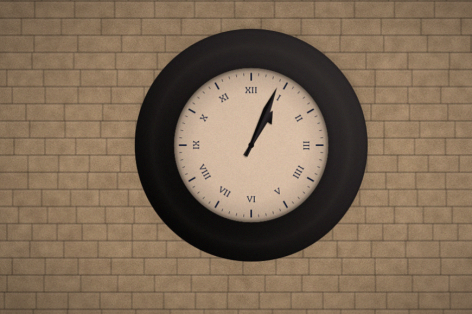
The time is **1:04**
